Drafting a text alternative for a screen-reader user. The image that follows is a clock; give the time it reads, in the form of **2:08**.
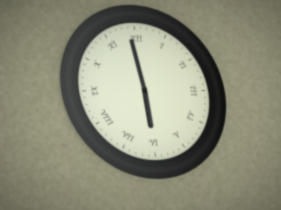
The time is **5:59**
